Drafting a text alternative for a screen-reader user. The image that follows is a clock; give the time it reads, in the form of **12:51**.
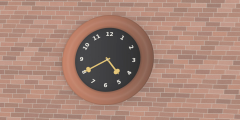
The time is **4:40**
